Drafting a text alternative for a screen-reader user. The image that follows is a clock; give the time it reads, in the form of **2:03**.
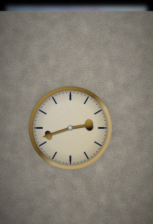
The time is **2:42**
